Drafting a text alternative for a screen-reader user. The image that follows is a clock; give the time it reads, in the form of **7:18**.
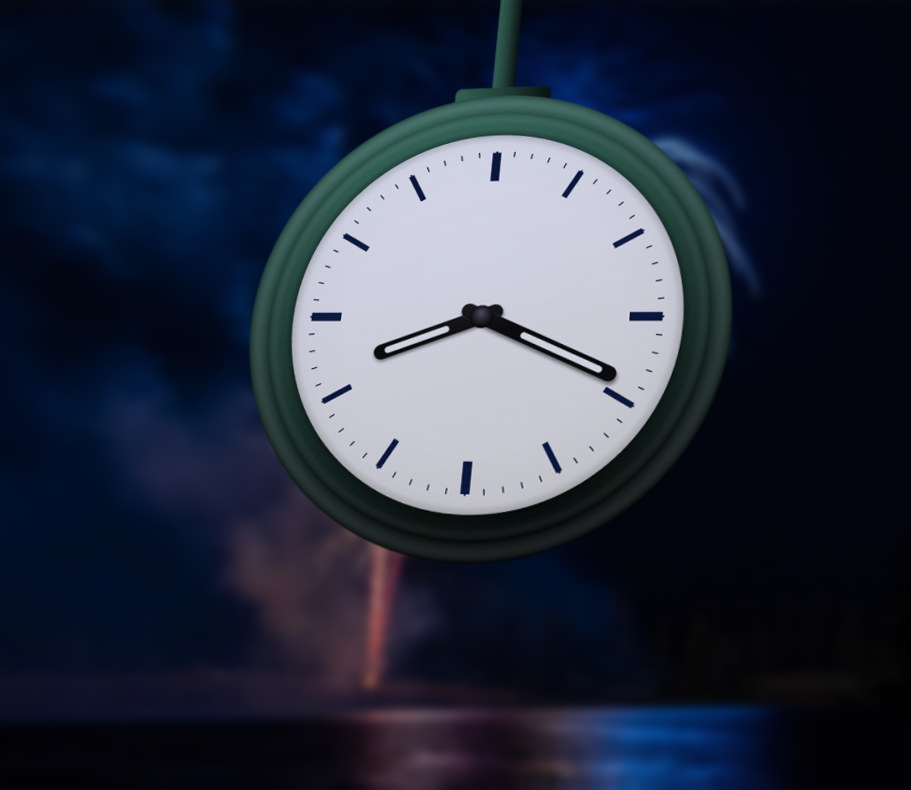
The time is **8:19**
